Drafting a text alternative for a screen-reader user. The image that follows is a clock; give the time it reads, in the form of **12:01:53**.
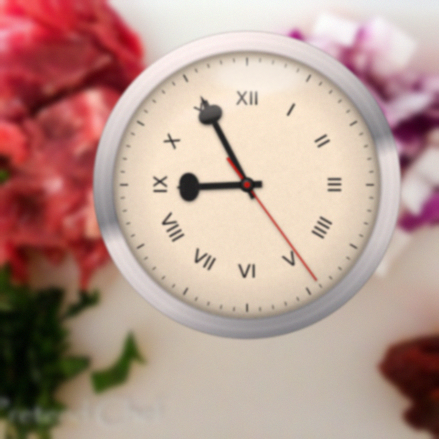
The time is **8:55:24**
